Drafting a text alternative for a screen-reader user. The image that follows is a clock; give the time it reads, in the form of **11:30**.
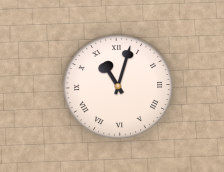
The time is **11:03**
